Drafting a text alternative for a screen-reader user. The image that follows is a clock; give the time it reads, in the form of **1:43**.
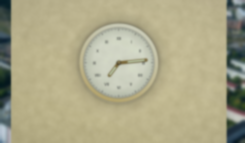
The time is **7:14**
